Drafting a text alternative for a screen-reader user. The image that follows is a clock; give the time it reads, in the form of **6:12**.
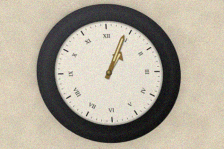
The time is **1:04**
